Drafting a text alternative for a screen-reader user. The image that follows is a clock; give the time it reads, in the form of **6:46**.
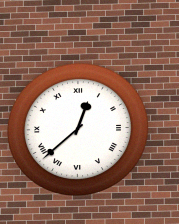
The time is **12:38**
